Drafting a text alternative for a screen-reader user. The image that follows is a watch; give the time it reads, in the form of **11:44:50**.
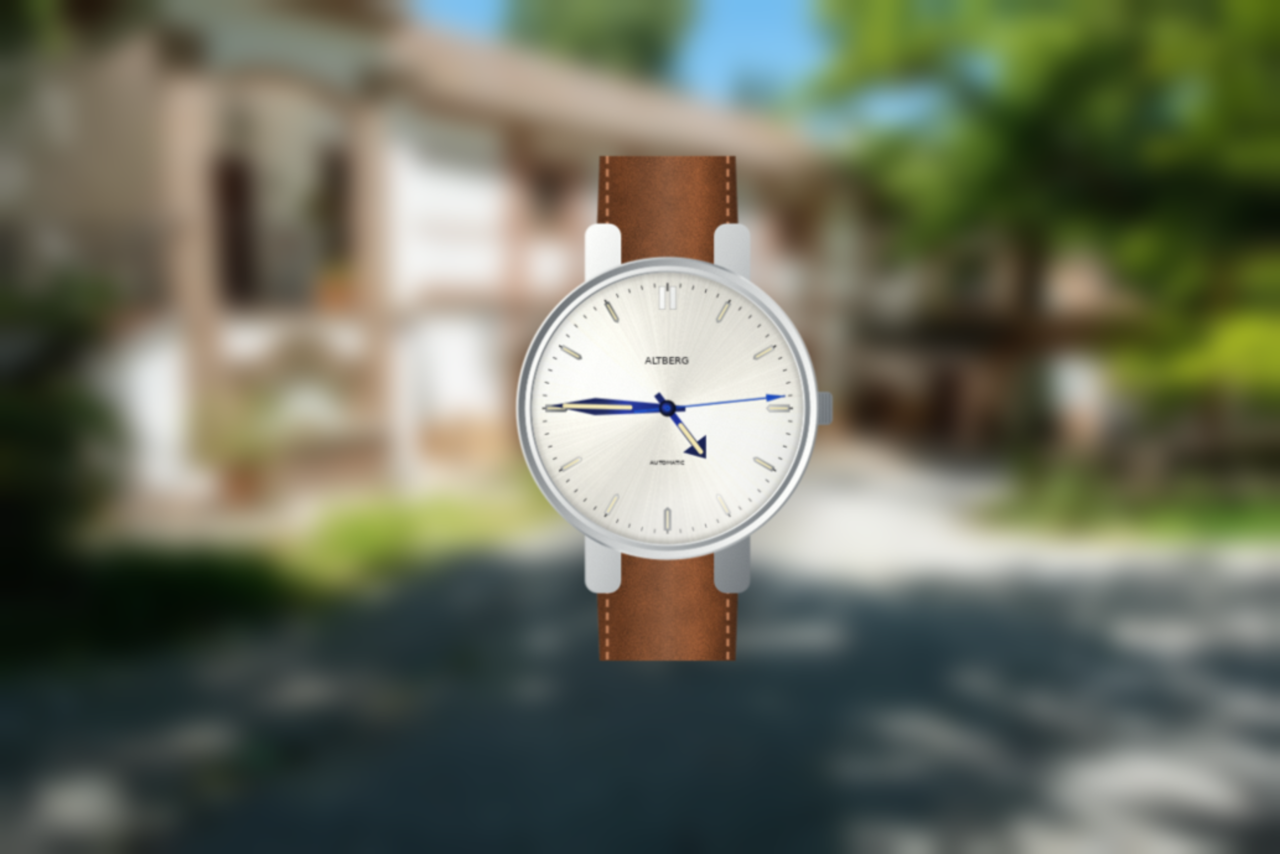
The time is **4:45:14**
